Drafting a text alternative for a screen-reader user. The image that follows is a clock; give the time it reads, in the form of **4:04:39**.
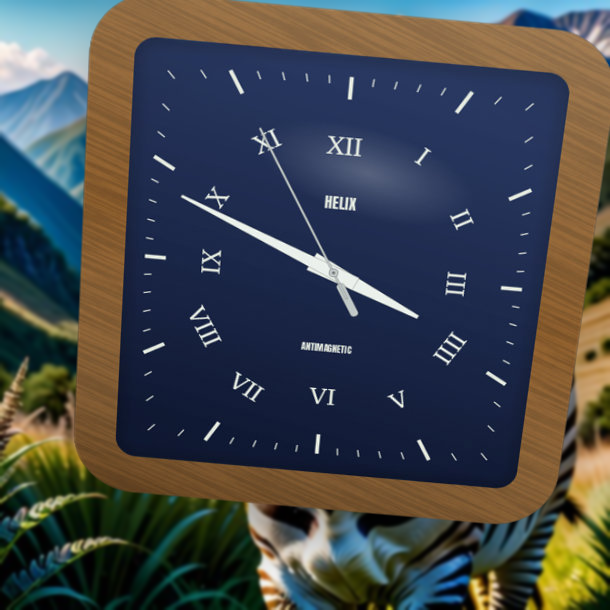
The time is **3:48:55**
